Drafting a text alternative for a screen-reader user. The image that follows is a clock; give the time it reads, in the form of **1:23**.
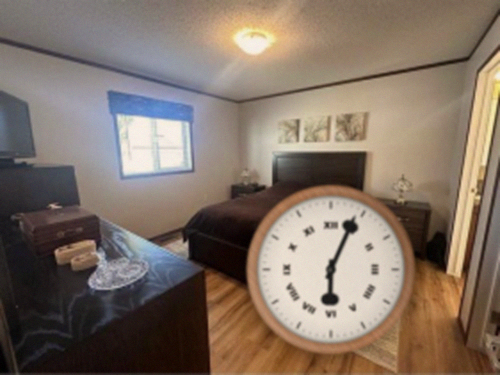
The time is **6:04**
